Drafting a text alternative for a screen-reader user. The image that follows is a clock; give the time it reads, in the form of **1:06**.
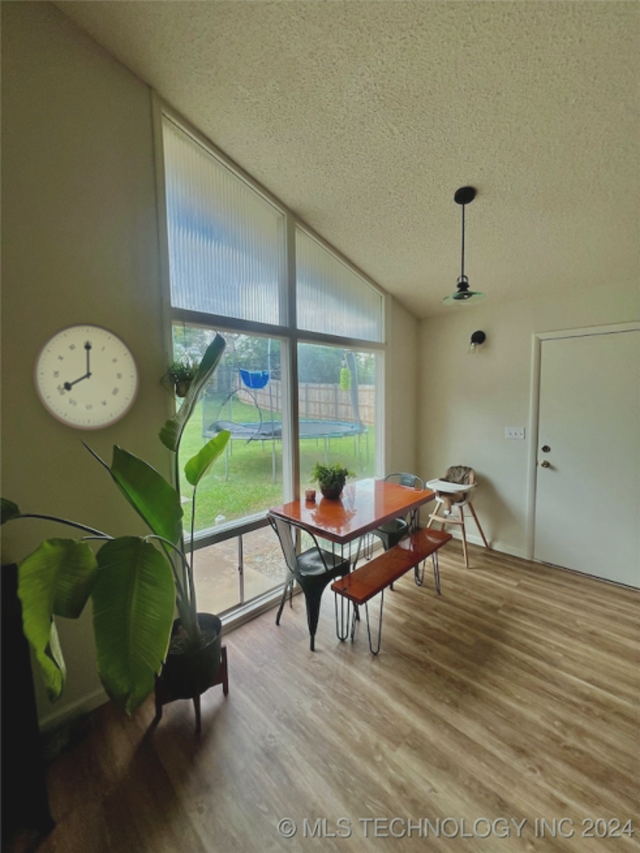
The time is **8:00**
